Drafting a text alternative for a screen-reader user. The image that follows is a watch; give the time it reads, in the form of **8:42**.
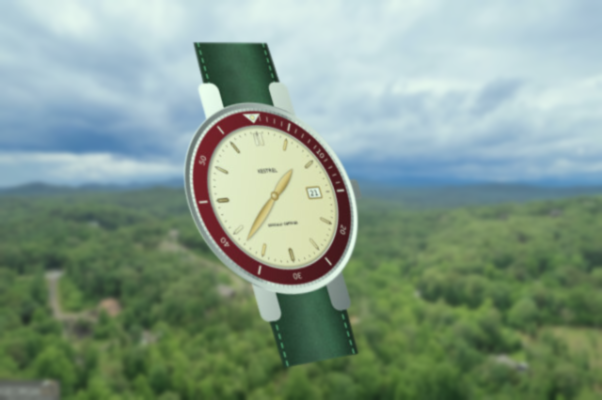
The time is **1:38**
